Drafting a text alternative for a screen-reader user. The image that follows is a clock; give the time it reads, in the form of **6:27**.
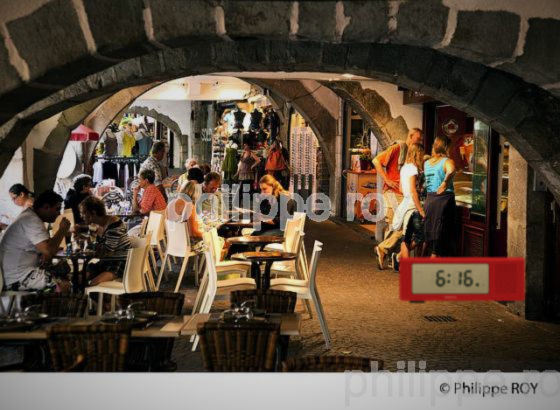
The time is **6:16**
